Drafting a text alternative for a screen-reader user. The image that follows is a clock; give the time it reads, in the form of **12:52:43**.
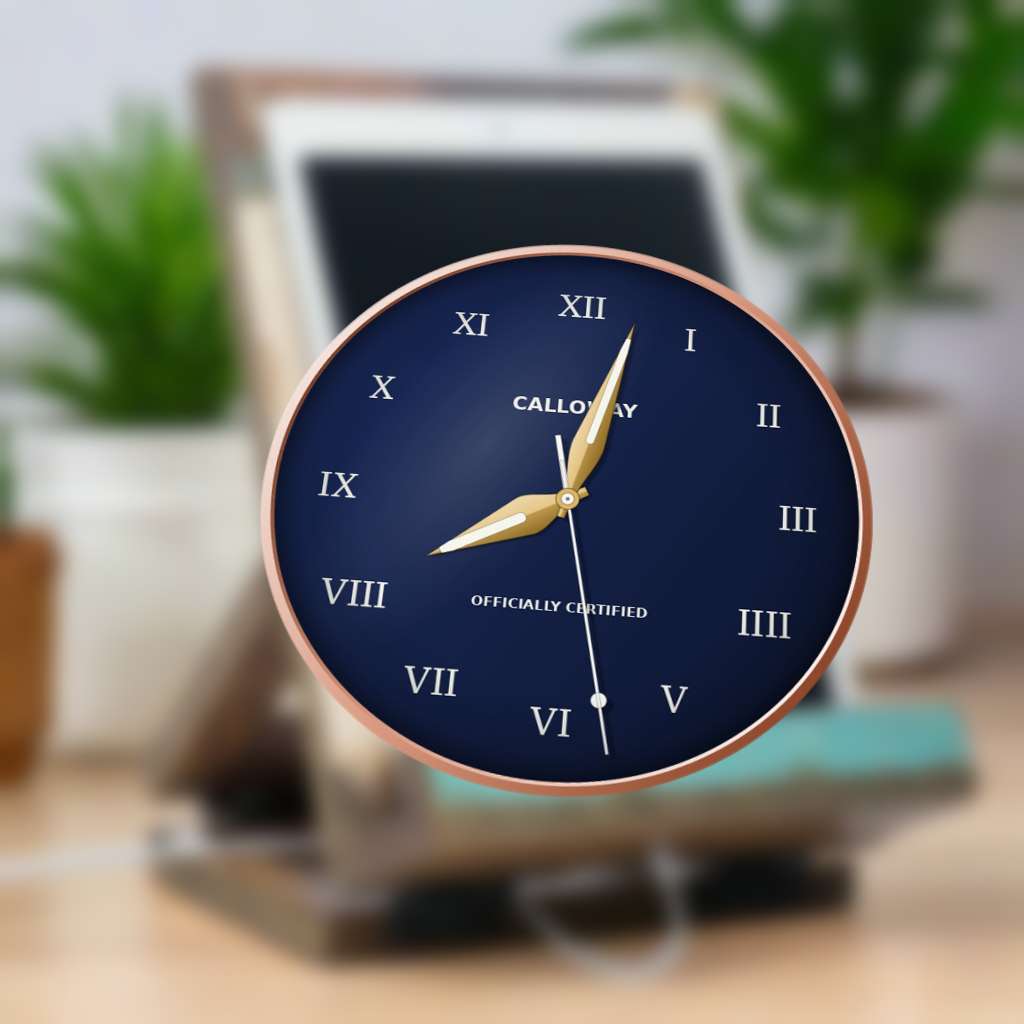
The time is **8:02:28**
